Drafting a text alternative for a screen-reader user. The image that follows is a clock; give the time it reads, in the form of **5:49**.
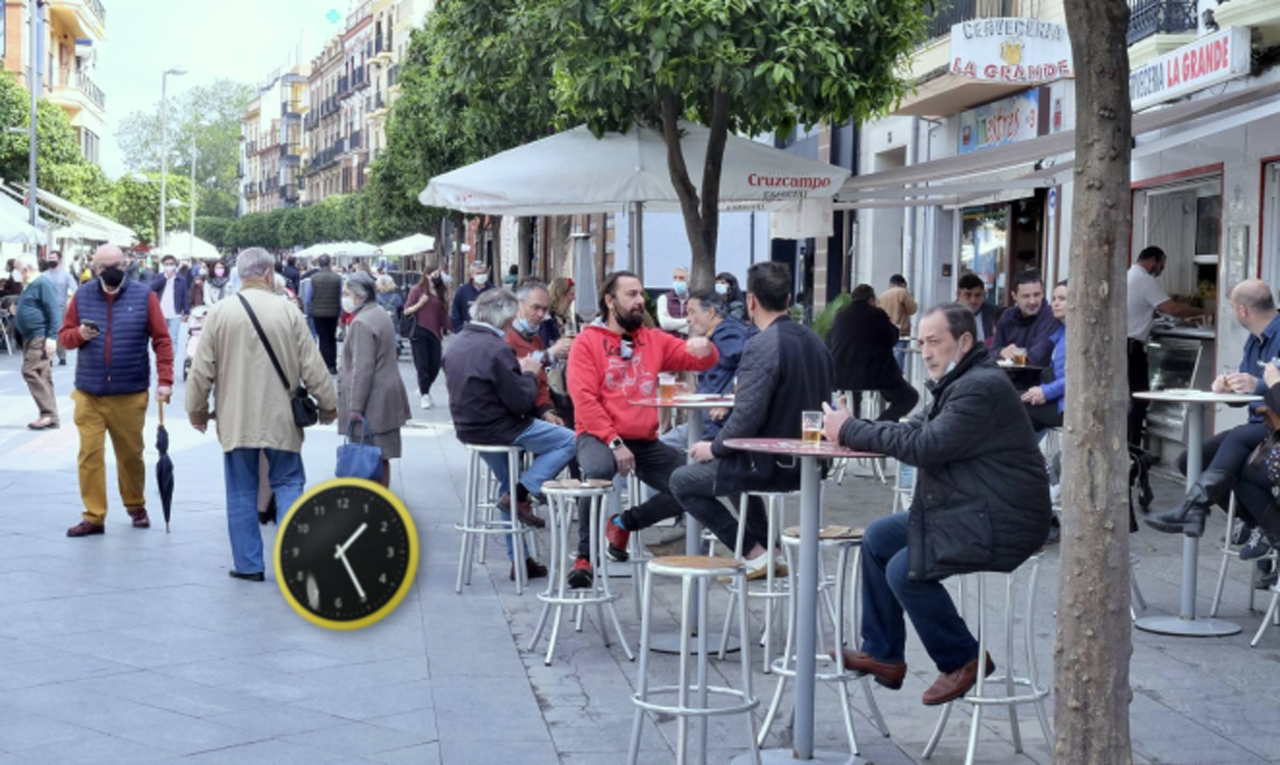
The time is **1:25**
